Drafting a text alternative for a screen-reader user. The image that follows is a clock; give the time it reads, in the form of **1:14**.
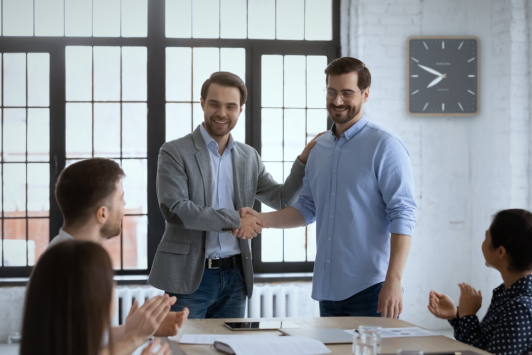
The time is **7:49**
